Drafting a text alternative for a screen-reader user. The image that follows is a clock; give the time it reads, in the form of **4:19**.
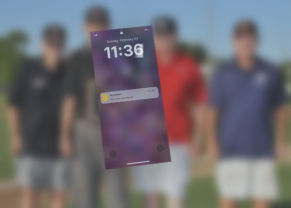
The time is **11:36**
